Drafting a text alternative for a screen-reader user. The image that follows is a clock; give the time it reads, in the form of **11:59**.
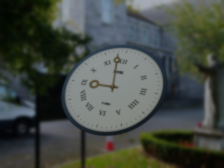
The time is **8:58**
